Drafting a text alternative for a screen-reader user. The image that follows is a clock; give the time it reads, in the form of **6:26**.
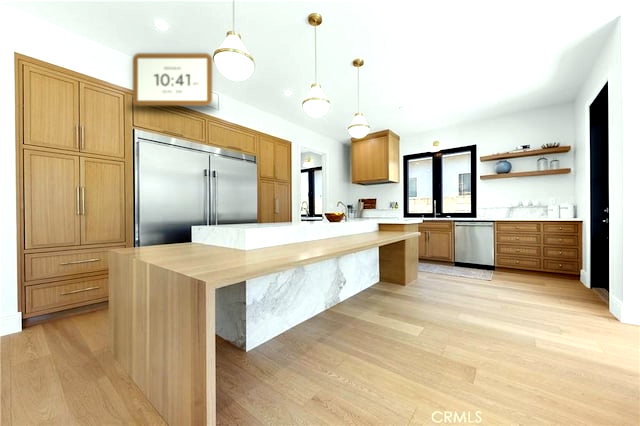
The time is **10:41**
